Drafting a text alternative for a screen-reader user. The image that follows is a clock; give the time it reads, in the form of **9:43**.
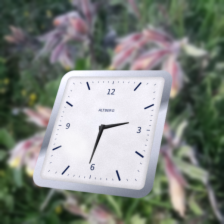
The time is **2:31**
